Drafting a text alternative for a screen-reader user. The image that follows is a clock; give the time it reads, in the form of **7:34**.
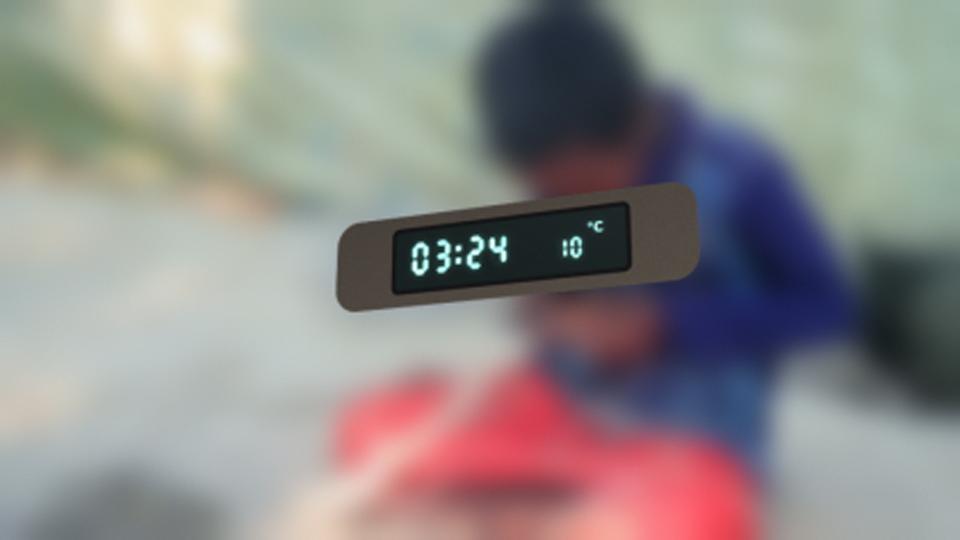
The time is **3:24**
